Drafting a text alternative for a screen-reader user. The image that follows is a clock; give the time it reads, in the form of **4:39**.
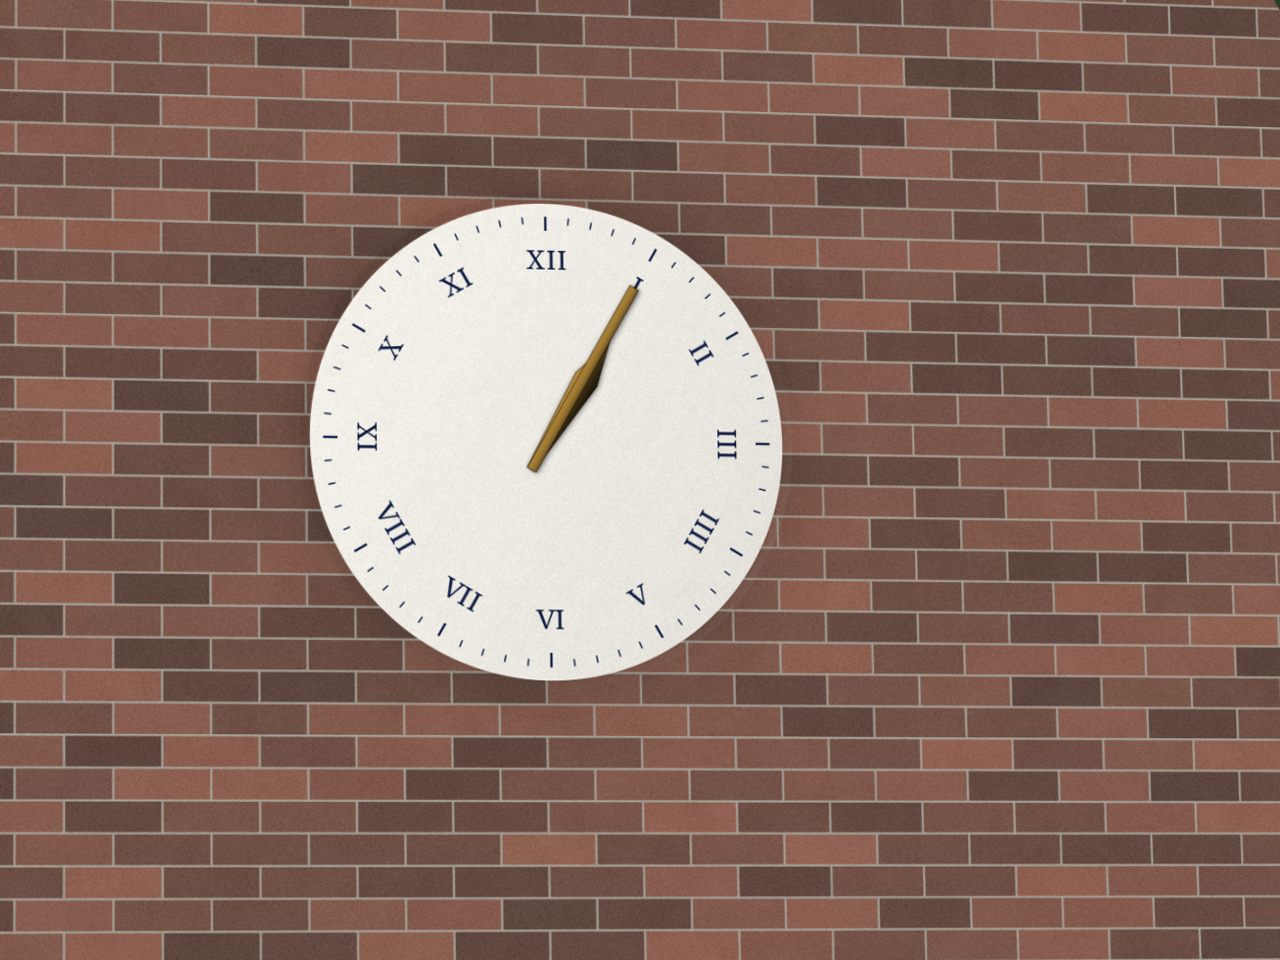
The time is **1:05**
